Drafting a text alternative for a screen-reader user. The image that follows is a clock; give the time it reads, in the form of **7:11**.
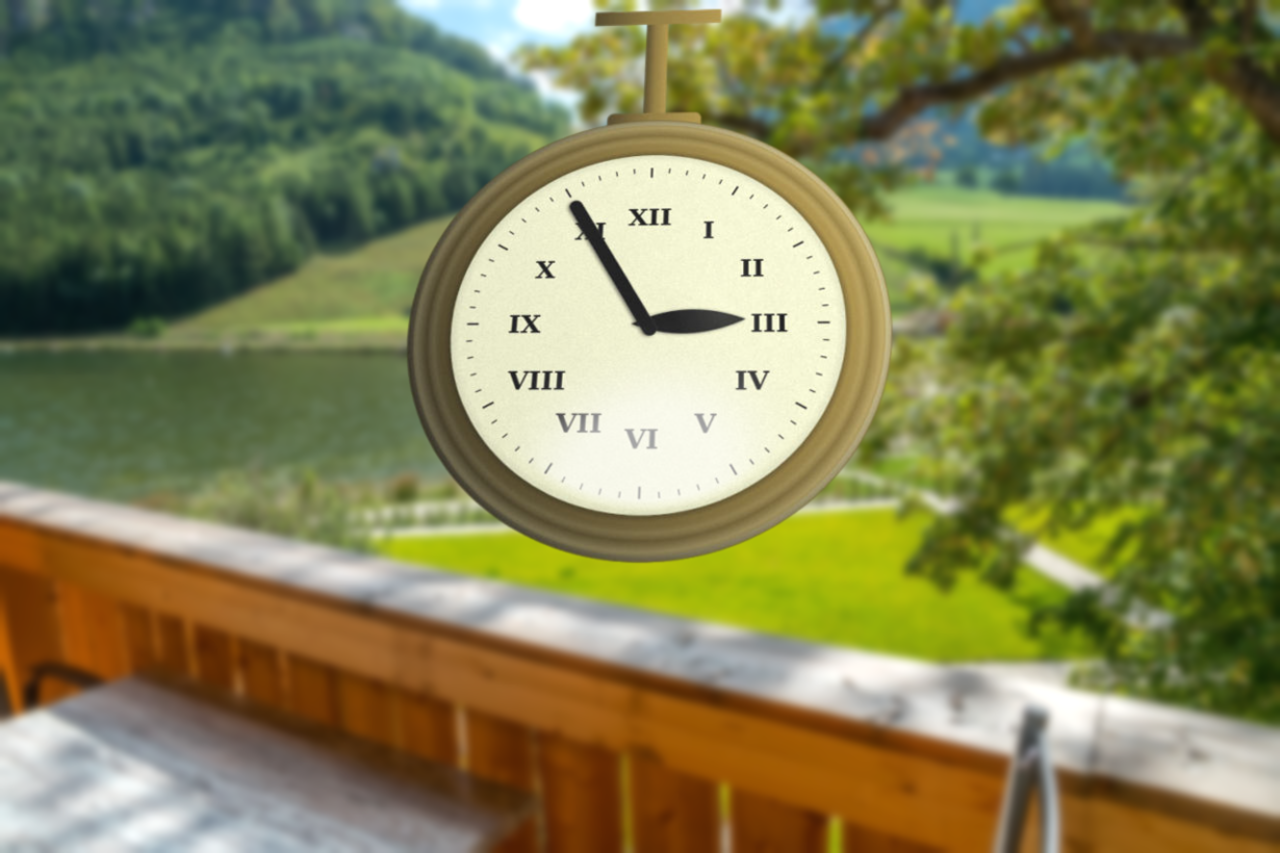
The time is **2:55**
